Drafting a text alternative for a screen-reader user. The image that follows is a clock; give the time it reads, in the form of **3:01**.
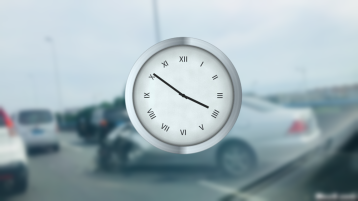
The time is **3:51**
